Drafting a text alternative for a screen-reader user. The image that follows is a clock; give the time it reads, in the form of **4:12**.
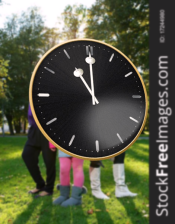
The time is **11:00**
